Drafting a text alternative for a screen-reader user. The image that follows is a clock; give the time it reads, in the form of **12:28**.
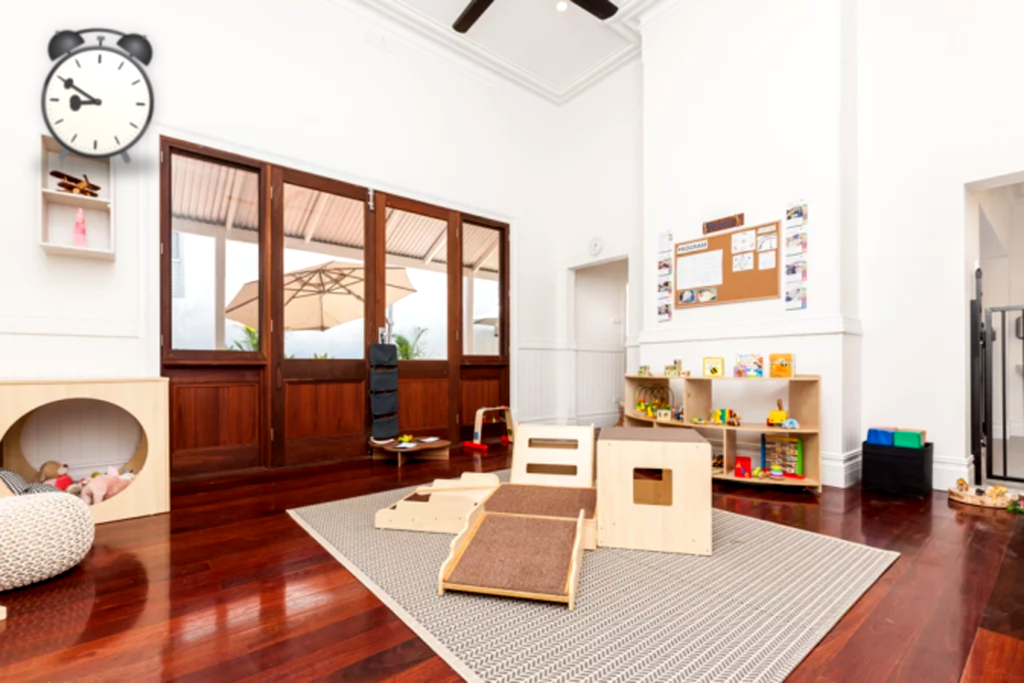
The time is **8:50**
